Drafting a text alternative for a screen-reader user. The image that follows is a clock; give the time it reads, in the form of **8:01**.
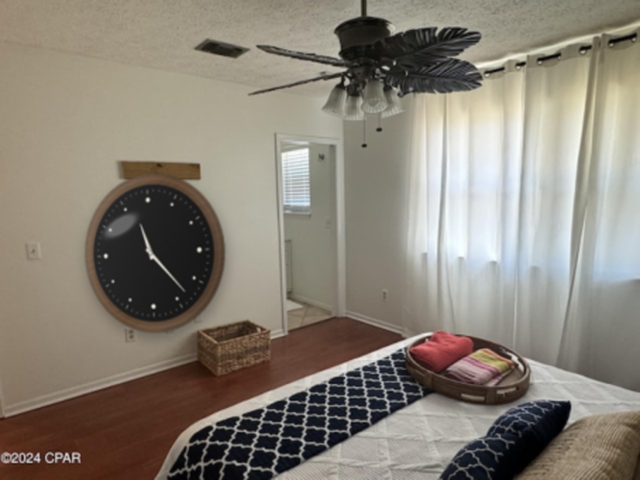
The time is **11:23**
